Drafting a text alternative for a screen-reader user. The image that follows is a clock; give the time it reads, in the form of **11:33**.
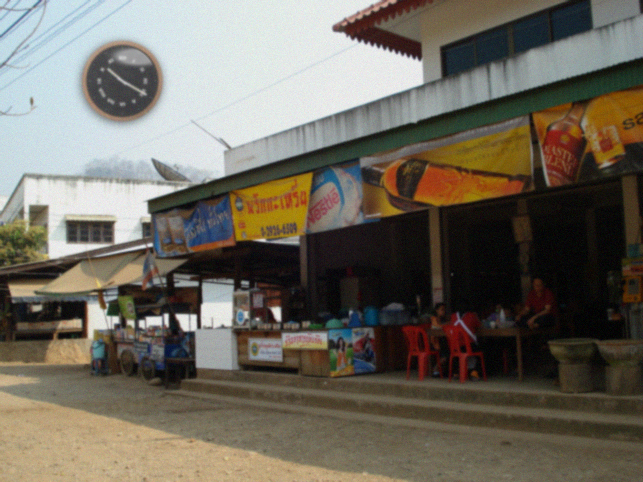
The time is **10:20**
